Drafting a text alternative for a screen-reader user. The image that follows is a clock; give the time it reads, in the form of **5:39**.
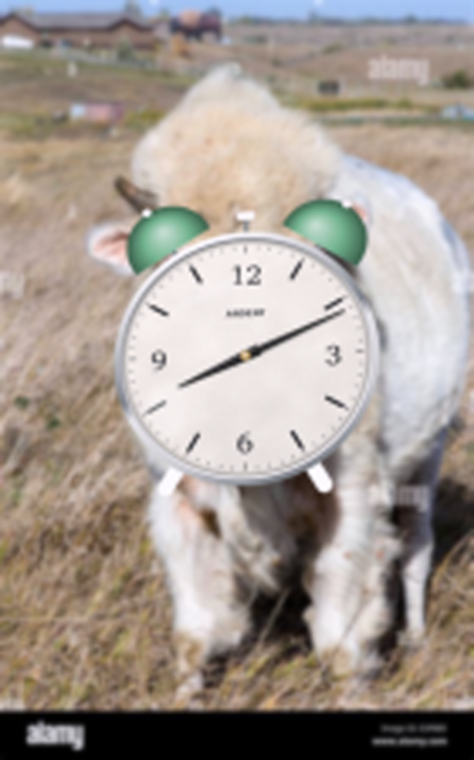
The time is **8:11**
